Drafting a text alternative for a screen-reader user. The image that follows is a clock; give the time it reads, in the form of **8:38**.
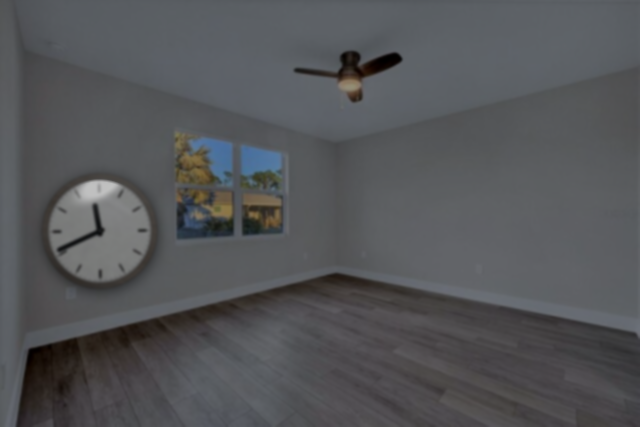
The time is **11:41**
